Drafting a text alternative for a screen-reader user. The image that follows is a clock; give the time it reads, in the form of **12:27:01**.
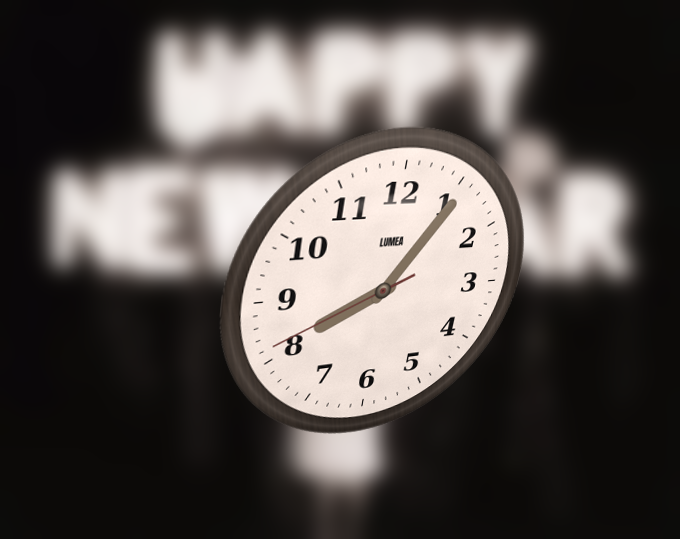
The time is **8:05:41**
